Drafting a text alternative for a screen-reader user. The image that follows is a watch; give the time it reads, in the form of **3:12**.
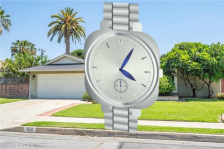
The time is **4:05**
